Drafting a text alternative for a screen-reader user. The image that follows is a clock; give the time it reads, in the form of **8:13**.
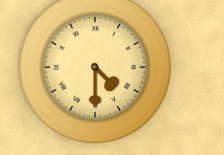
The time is **4:30**
